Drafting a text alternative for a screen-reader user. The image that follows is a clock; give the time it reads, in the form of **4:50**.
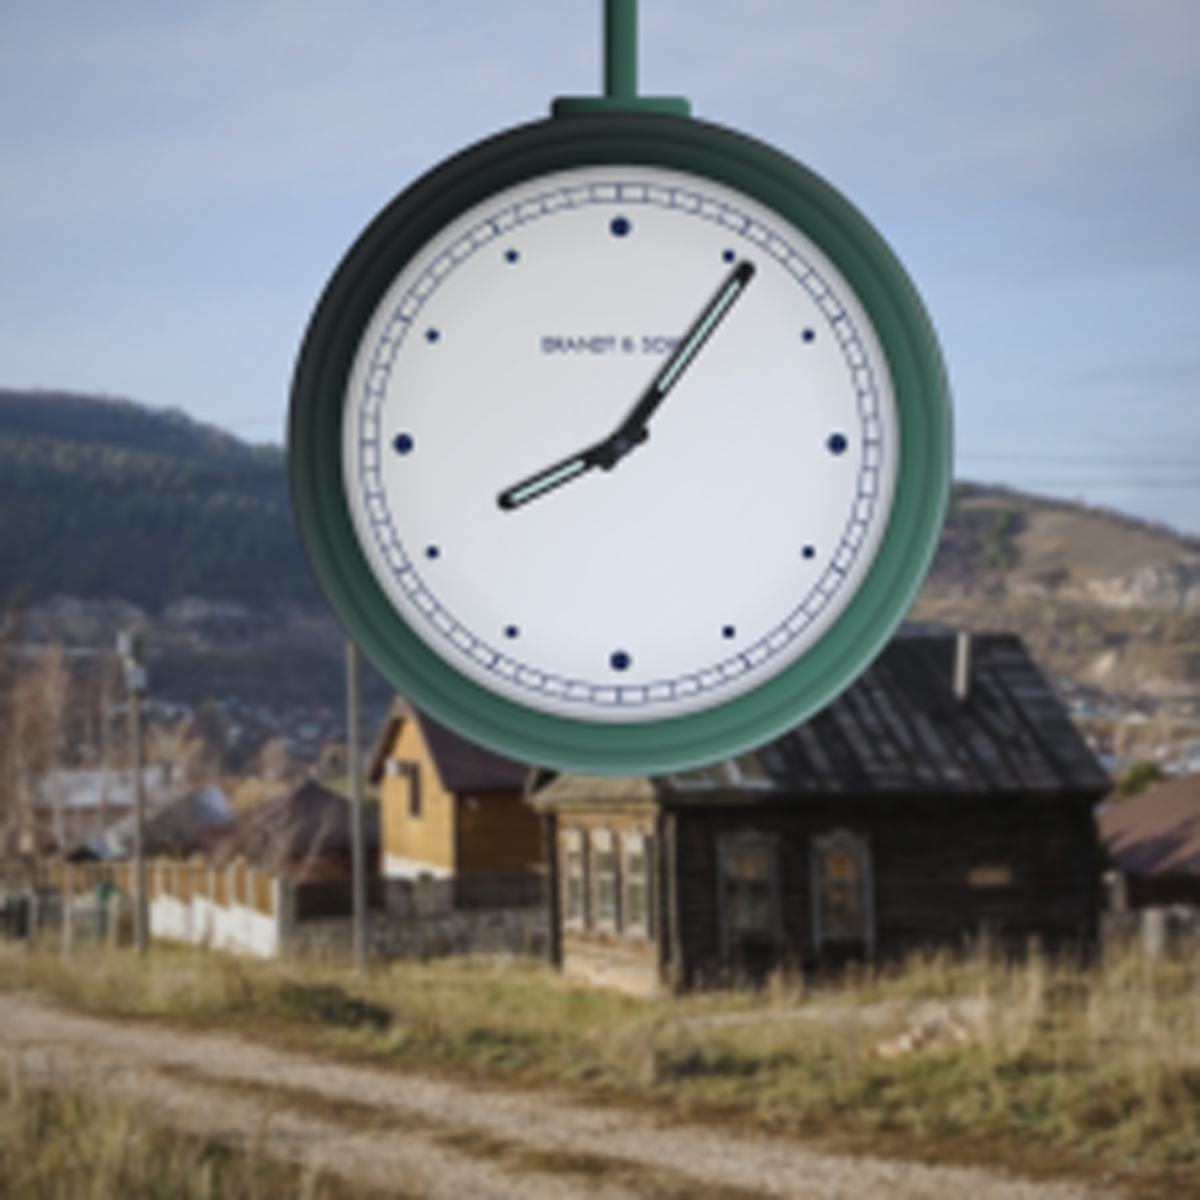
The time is **8:06**
